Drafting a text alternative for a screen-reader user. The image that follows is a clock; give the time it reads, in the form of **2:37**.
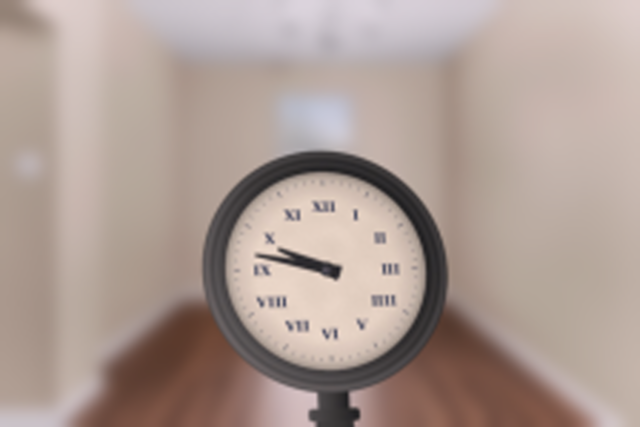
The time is **9:47**
